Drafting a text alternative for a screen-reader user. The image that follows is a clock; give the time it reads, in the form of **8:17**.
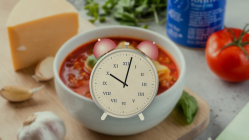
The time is **10:02**
